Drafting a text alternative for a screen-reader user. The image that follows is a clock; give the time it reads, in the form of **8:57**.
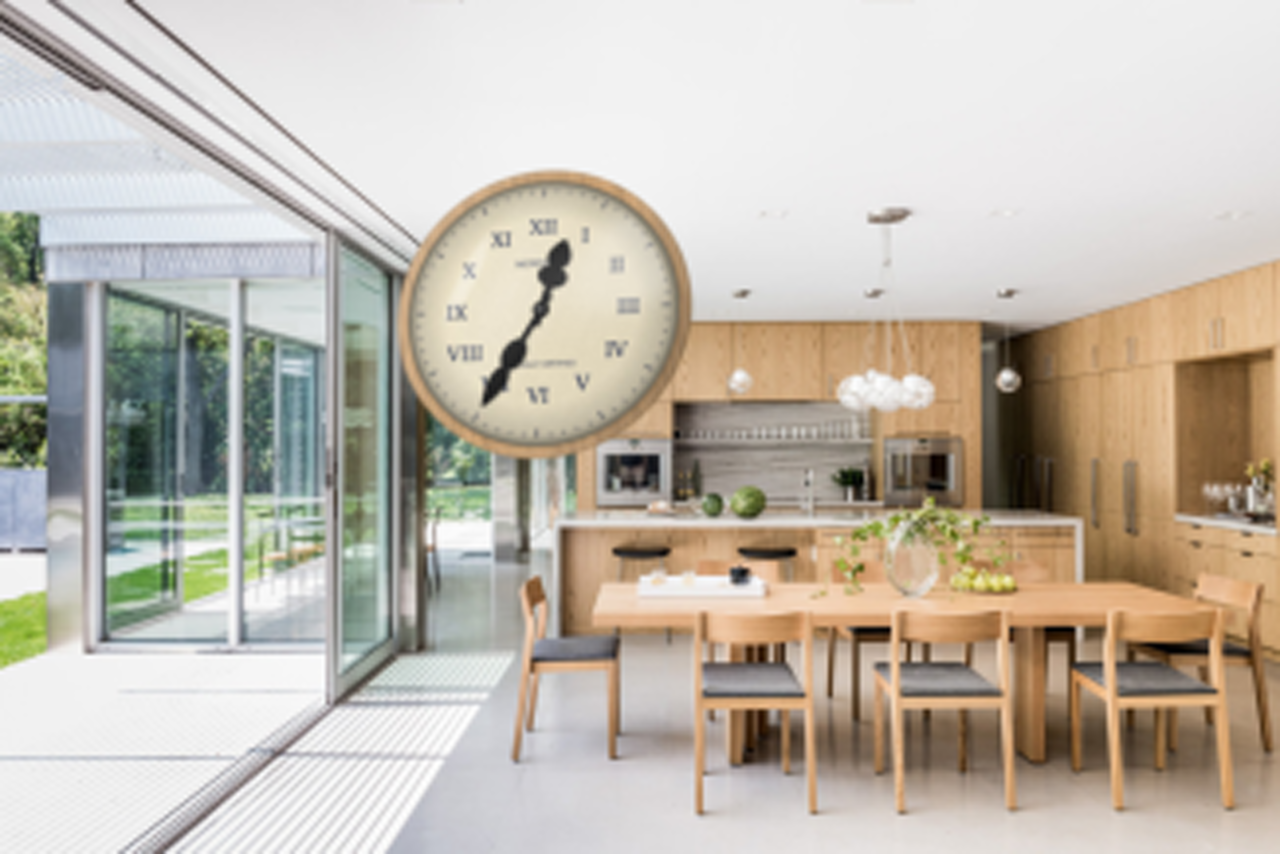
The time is **12:35**
